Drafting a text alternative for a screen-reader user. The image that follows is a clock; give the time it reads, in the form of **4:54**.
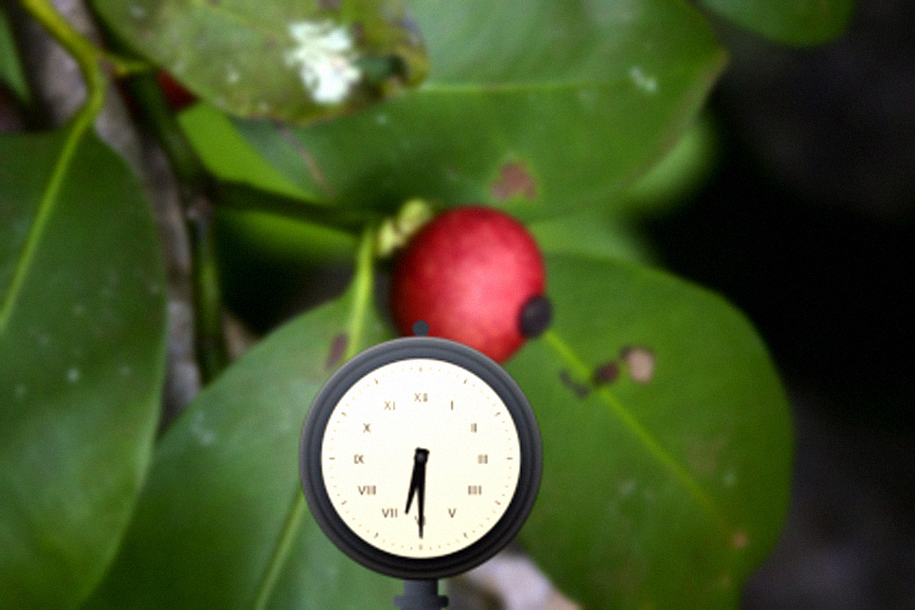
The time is **6:30**
